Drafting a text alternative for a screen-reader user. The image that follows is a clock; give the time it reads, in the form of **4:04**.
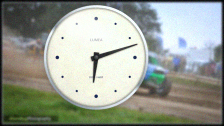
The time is **6:12**
